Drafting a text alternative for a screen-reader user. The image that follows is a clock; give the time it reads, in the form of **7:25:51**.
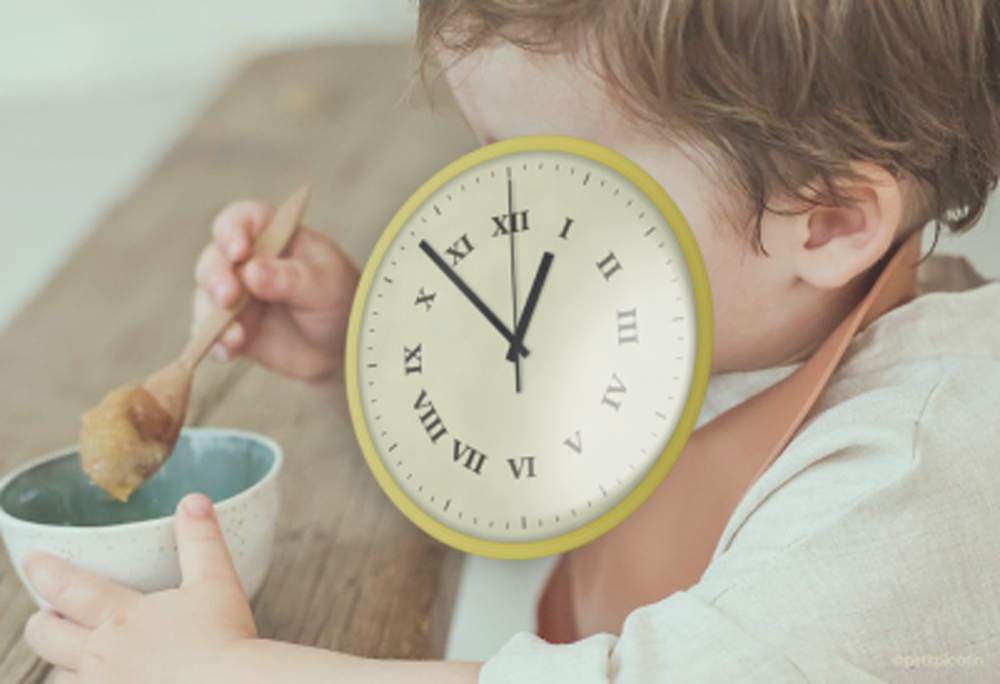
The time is **12:53:00**
